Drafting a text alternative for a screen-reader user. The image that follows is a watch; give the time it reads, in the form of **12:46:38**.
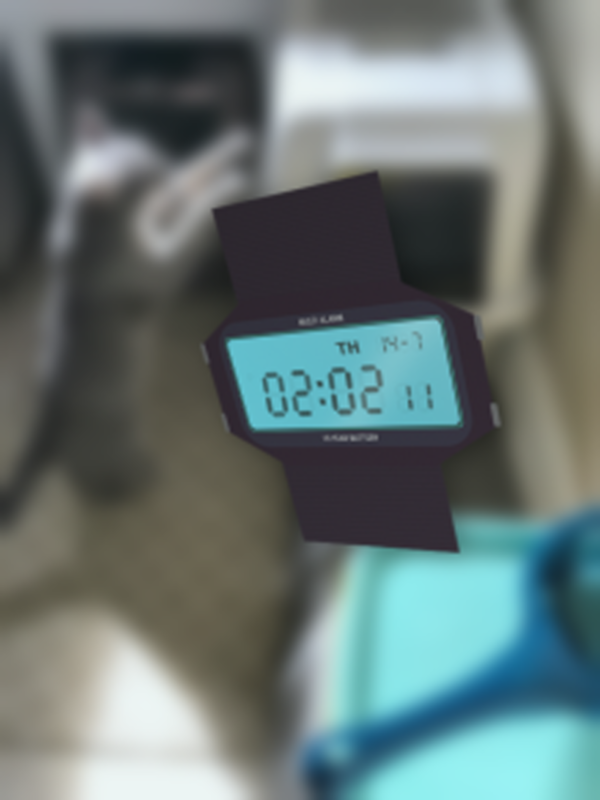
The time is **2:02:11**
